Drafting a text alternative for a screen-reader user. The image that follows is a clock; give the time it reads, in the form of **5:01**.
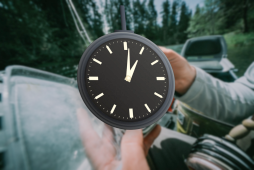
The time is **1:01**
